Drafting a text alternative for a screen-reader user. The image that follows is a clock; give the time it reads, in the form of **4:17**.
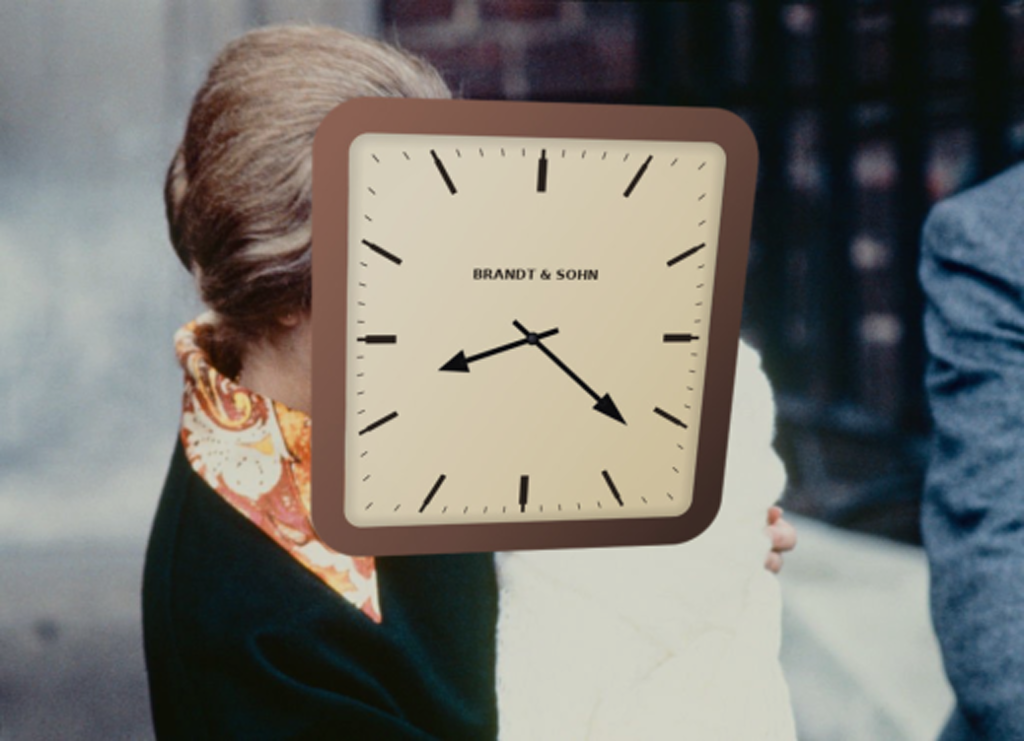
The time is **8:22**
